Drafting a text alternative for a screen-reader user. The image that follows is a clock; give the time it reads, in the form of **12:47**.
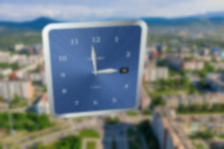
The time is **2:59**
